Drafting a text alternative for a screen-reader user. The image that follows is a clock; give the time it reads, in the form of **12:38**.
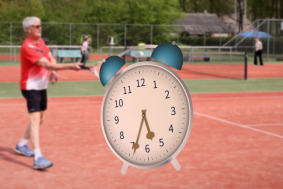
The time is **5:34**
